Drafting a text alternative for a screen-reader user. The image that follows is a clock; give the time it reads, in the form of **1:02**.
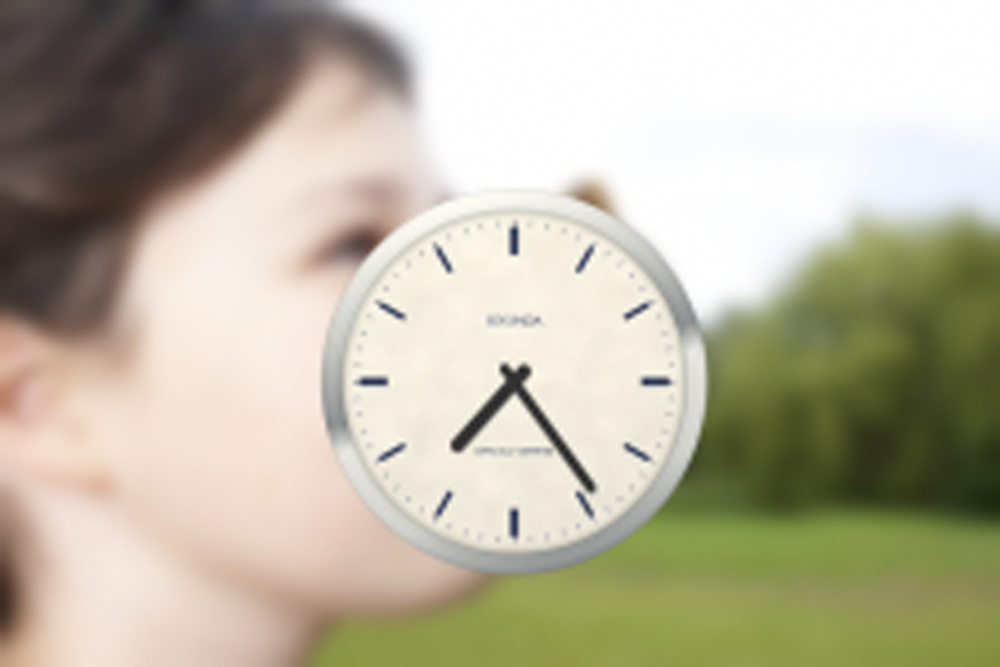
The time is **7:24**
